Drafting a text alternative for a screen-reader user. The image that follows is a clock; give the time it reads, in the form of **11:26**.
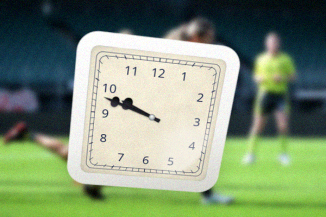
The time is **9:48**
